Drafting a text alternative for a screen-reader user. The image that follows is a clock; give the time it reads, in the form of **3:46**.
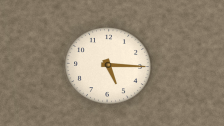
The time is **5:15**
